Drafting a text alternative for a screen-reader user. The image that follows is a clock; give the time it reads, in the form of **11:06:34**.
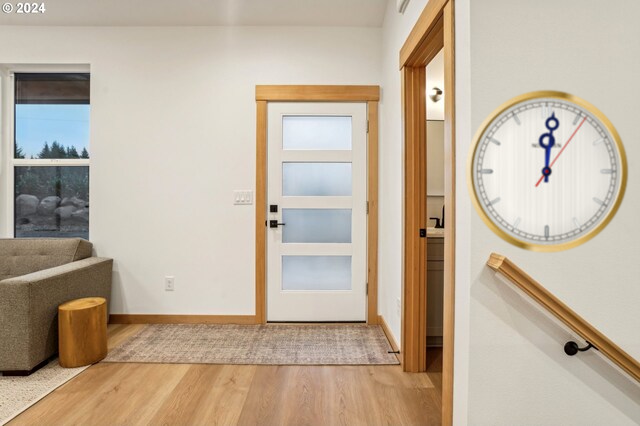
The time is **12:01:06**
